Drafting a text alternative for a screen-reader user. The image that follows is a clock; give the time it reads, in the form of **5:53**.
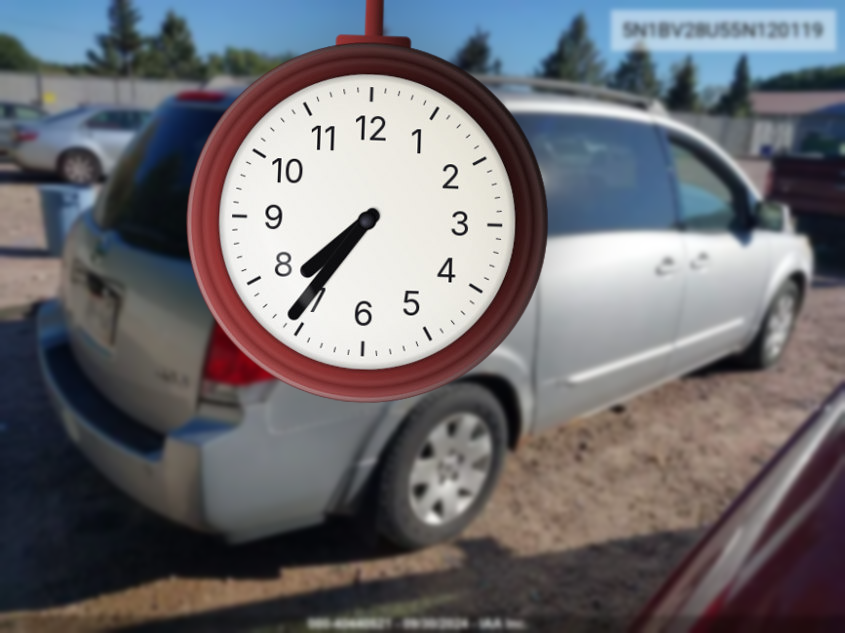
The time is **7:36**
